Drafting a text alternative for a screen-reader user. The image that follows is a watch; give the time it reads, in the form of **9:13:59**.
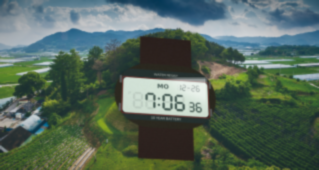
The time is **7:06:36**
